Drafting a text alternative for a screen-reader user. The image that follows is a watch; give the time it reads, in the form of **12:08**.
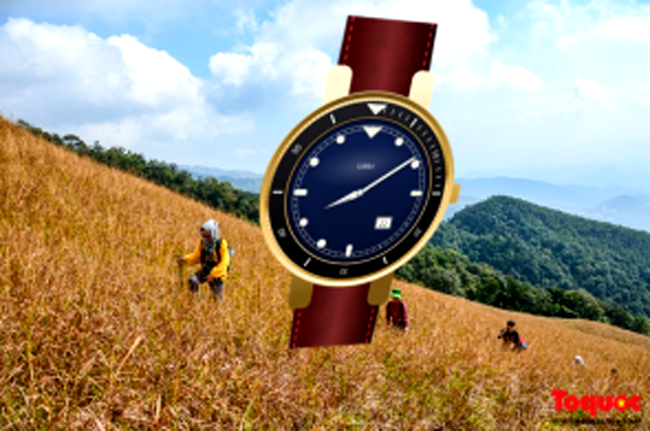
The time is **8:09**
